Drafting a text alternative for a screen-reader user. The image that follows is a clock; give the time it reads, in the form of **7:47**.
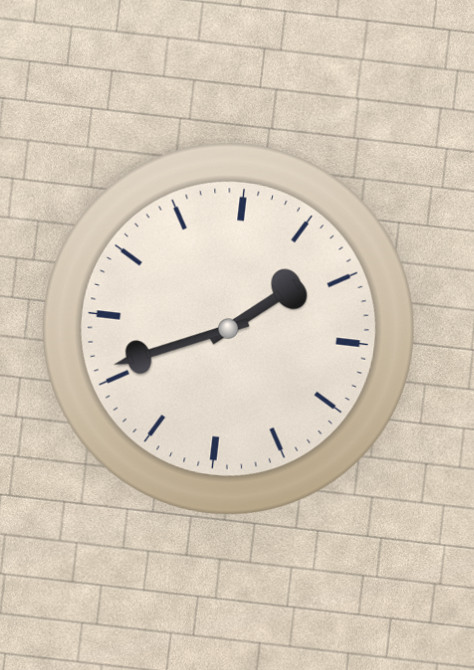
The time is **1:41**
